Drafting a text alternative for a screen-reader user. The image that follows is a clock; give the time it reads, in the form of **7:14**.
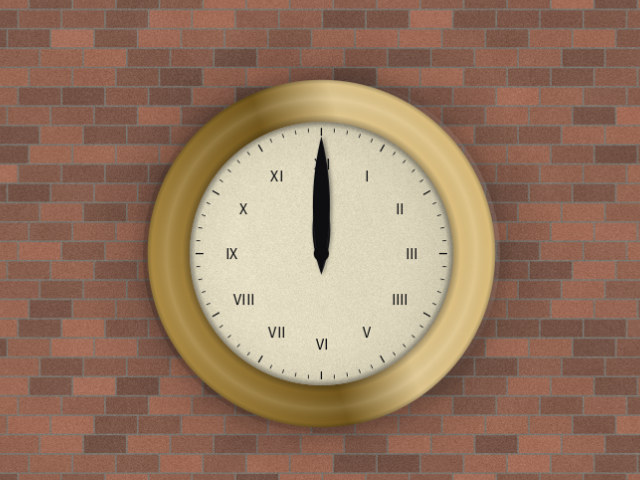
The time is **12:00**
